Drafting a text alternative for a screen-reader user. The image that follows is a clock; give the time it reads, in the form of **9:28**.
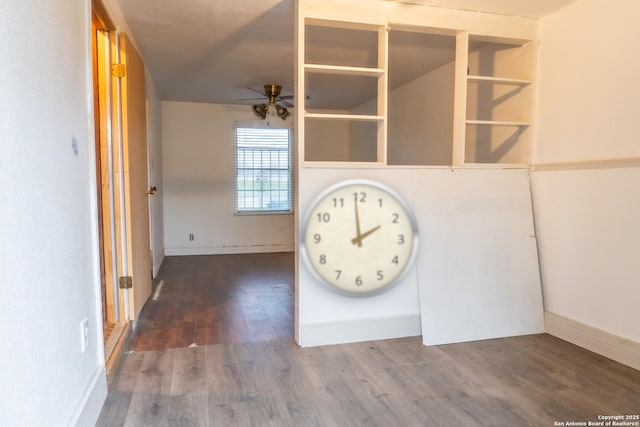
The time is **1:59**
